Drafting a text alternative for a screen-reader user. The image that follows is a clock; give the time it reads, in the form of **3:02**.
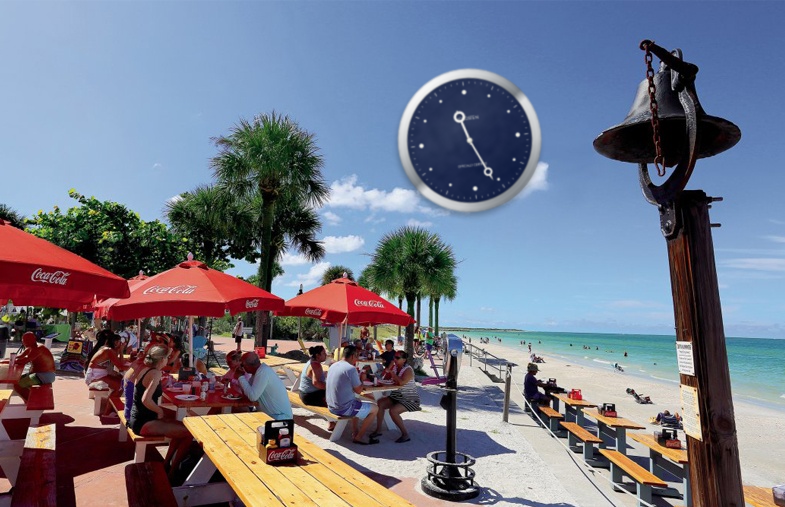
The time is **11:26**
